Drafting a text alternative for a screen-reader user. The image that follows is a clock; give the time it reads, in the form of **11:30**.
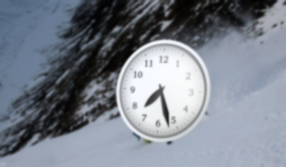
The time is **7:27**
